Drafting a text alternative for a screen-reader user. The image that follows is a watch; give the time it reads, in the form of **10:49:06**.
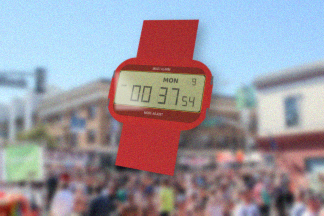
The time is **0:37:54**
